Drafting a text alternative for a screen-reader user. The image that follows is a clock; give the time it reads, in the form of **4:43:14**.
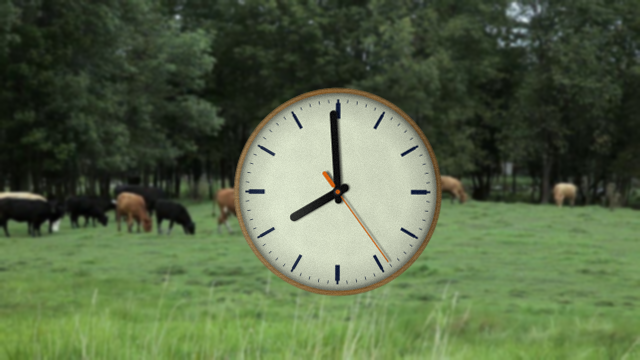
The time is **7:59:24**
